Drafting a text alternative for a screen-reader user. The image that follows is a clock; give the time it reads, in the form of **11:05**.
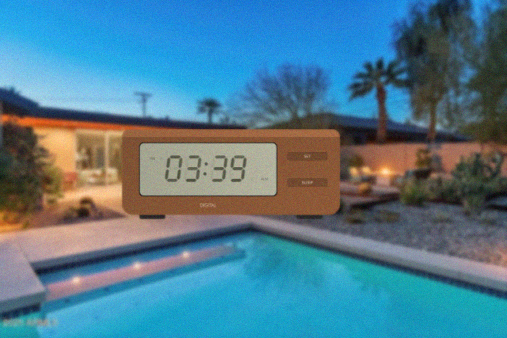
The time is **3:39**
